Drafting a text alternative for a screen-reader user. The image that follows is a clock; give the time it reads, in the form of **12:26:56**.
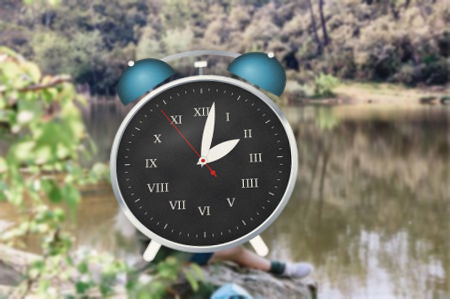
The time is **2:01:54**
